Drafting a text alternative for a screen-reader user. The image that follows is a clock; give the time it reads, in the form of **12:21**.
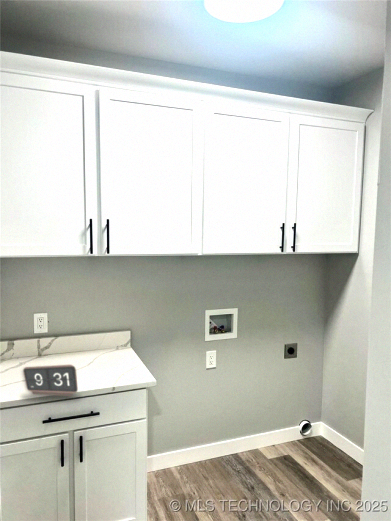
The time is **9:31**
